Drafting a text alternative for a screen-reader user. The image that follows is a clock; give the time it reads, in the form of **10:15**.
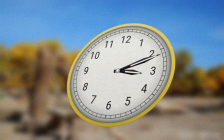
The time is **3:11**
